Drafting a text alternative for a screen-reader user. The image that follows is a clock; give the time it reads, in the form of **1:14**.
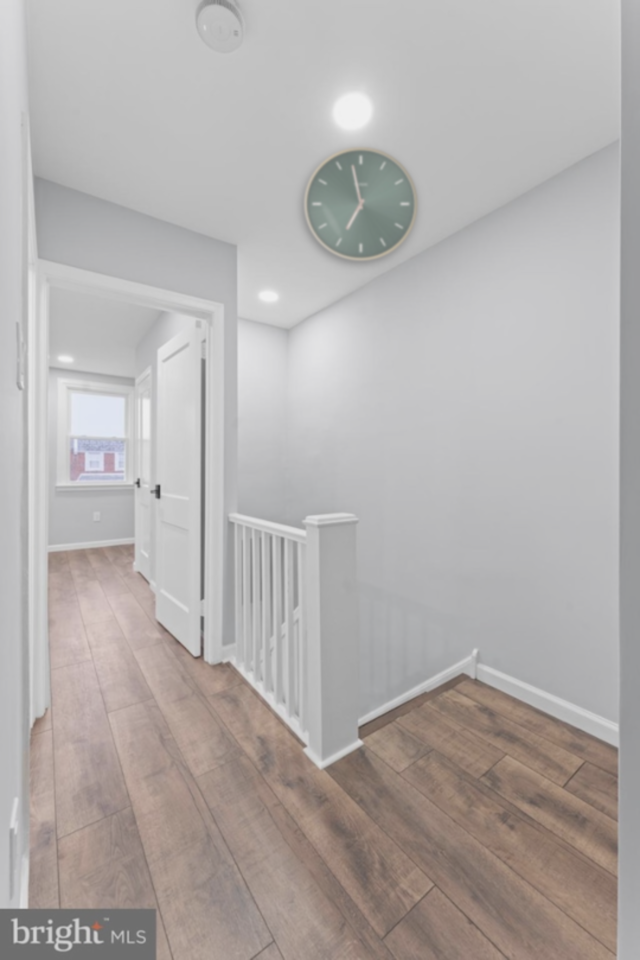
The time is **6:58**
